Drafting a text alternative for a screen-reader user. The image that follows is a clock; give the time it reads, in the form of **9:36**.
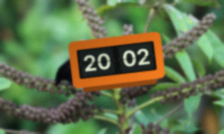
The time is **20:02**
